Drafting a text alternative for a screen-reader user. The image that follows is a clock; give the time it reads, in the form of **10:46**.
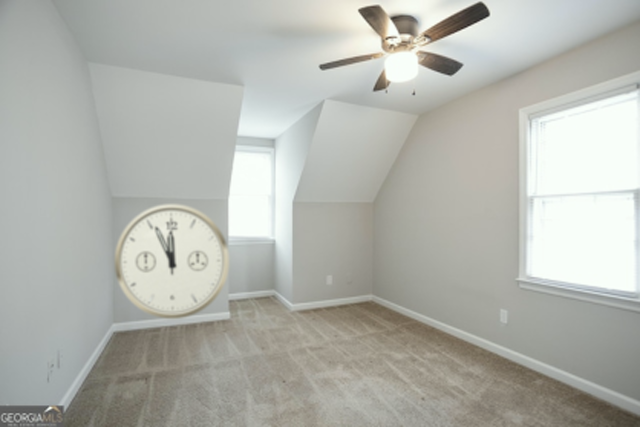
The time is **11:56**
